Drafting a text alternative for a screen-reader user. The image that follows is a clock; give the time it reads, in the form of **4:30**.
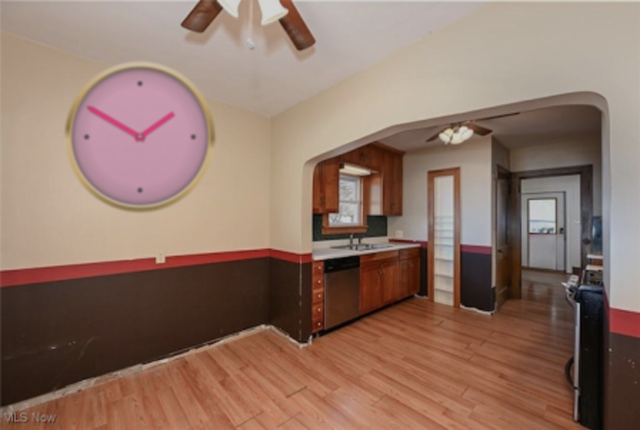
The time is **1:50**
